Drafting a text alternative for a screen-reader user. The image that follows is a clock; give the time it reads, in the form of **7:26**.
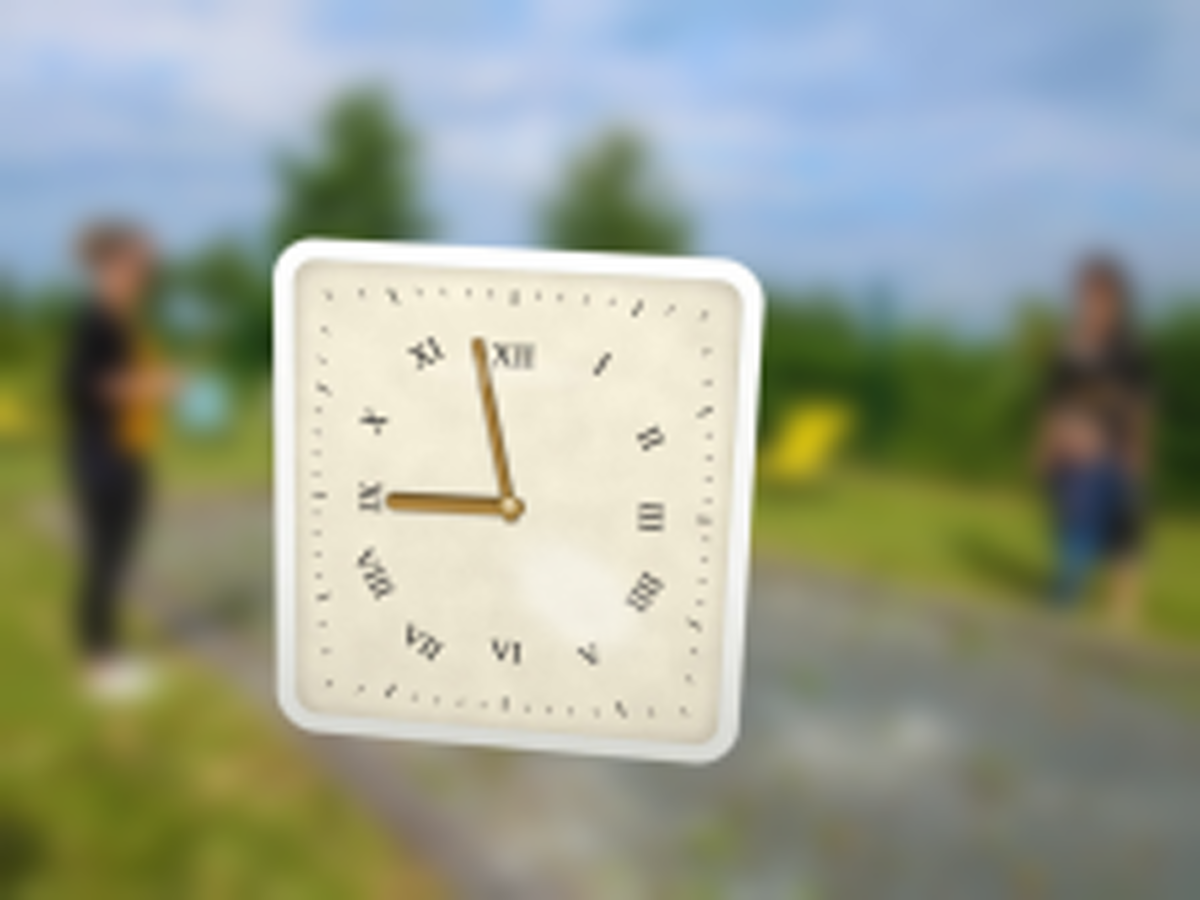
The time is **8:58**
